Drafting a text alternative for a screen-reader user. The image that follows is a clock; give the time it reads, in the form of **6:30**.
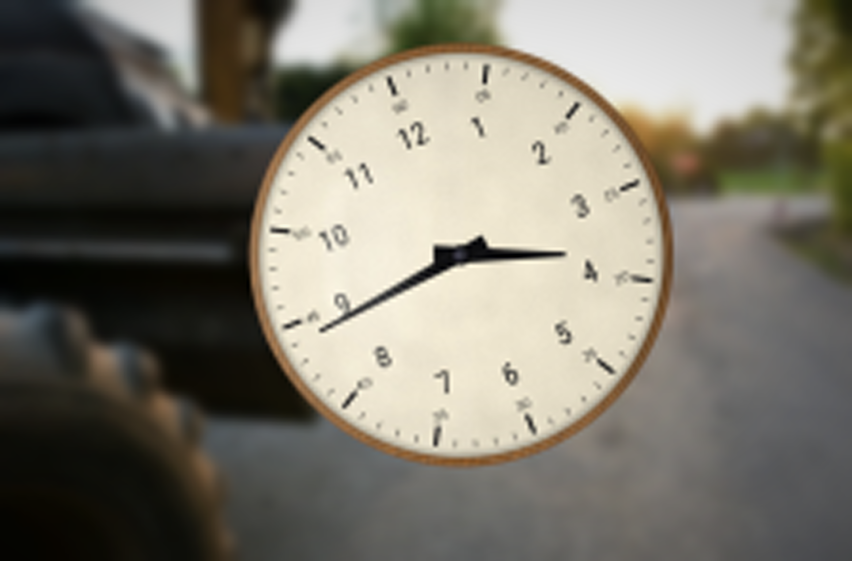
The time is **3:44**
